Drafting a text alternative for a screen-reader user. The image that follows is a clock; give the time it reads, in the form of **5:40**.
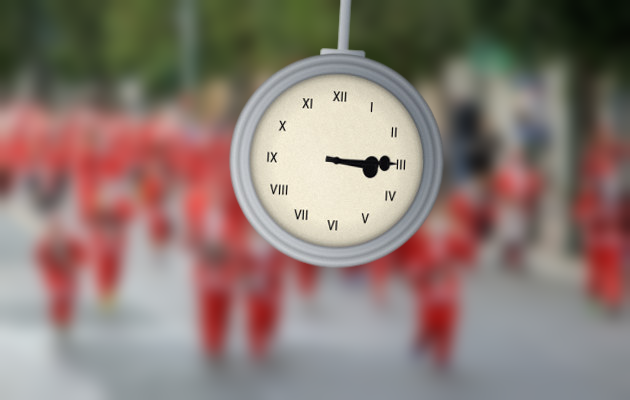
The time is **3:15**
